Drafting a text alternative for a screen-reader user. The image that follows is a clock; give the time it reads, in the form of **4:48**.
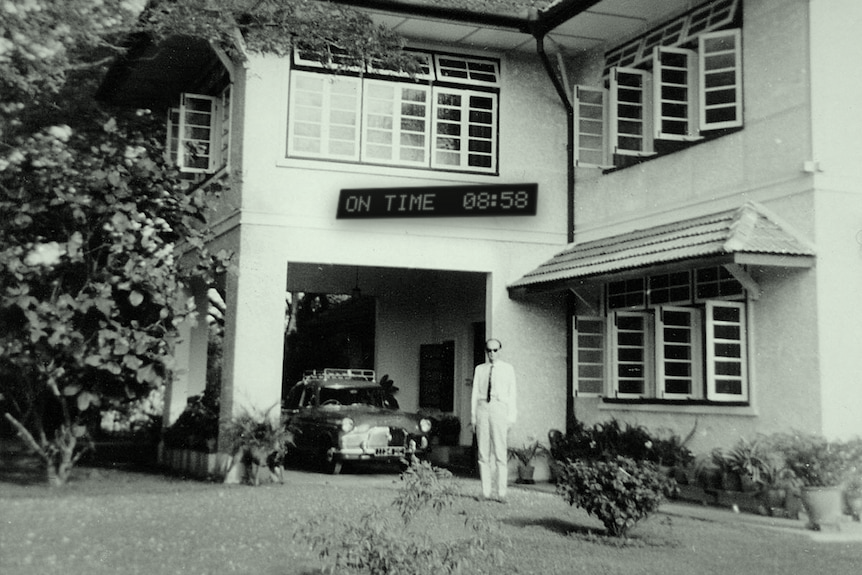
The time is **8:58**
